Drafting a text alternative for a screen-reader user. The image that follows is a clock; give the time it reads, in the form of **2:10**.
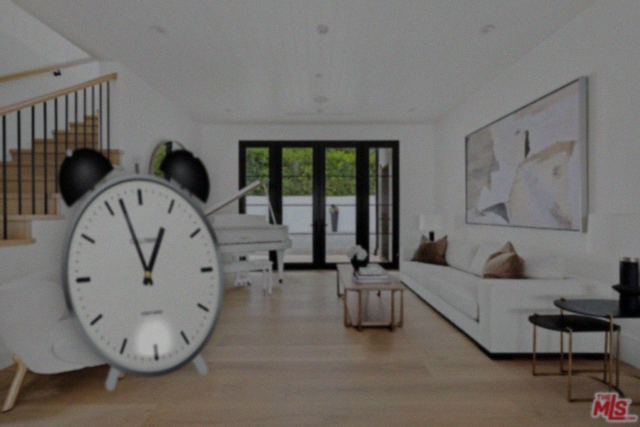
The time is **12:57**
